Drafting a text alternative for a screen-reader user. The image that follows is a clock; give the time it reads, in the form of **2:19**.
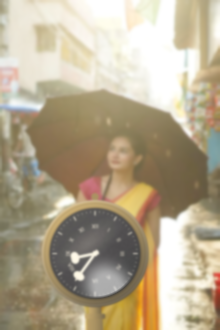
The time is **8:36**
